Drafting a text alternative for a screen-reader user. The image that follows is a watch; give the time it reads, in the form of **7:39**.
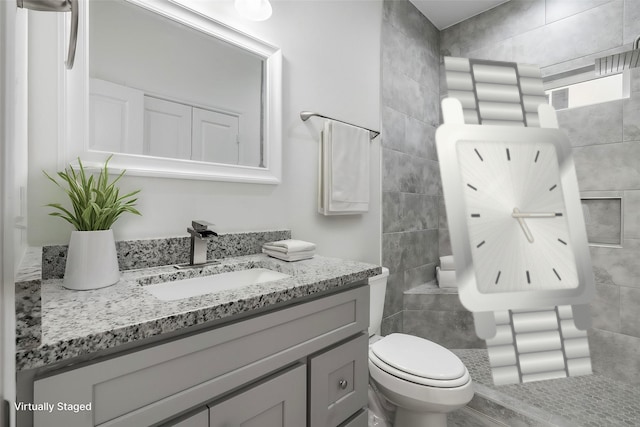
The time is **5:15**
